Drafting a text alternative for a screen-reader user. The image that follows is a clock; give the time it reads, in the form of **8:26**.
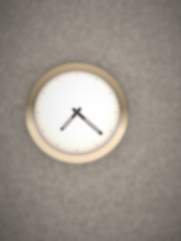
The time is **7:22**
